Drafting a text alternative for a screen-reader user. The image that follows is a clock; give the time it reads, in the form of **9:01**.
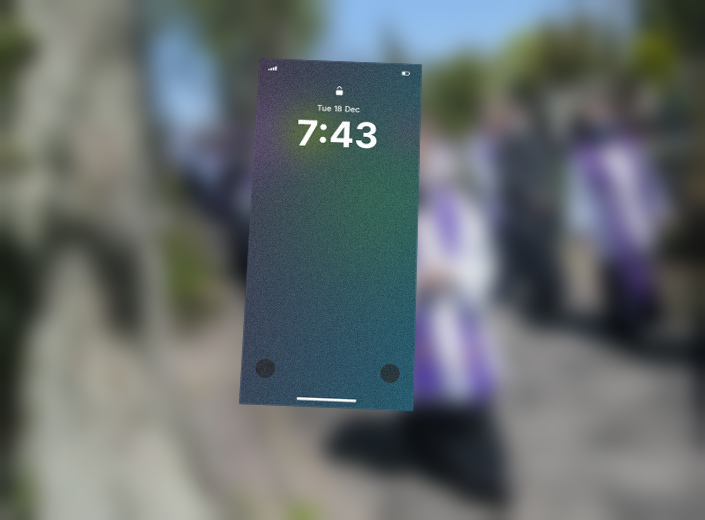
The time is **7:43**
